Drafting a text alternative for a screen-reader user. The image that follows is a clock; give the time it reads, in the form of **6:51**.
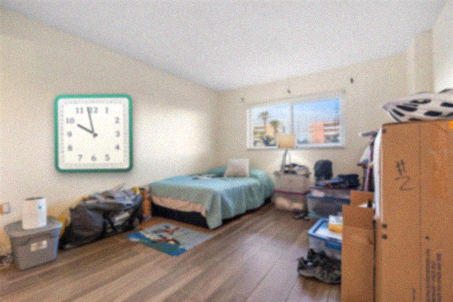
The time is **9:58**
